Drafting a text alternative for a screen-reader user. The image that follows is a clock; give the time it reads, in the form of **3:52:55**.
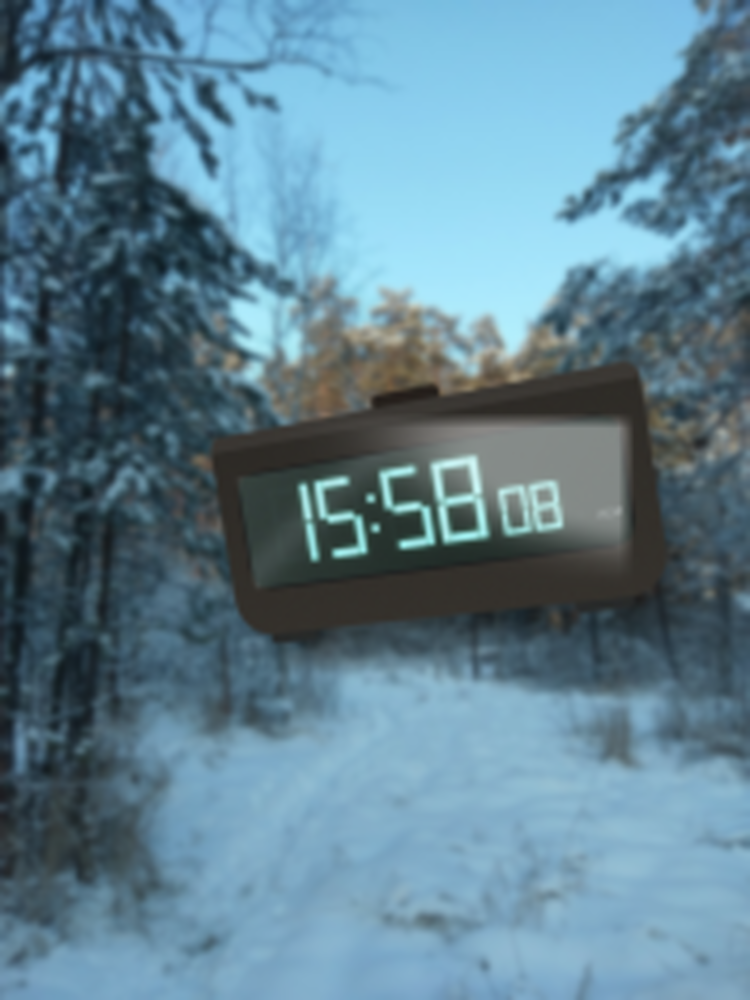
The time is **15:58:08**
